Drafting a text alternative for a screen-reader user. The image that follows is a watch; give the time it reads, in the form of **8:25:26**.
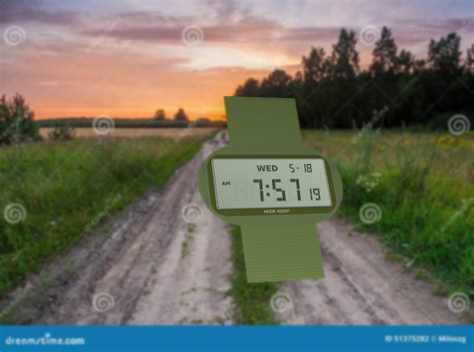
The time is **7:57:19**
